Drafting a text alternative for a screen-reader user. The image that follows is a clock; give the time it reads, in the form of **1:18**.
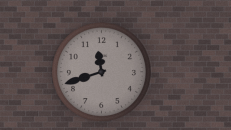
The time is **11:42**
